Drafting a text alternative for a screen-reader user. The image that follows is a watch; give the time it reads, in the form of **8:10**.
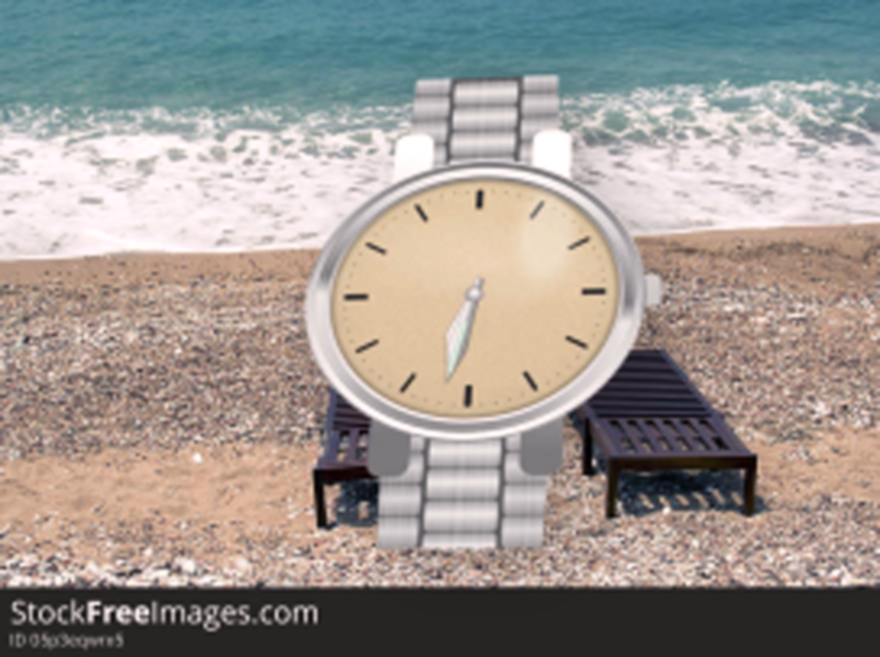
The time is **6:32**
